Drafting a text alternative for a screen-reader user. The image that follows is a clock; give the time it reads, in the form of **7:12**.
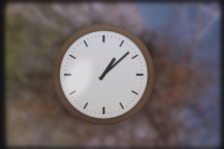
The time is **1:08**
